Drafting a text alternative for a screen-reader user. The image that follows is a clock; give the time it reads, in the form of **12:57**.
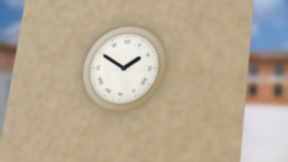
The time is **1:50**
